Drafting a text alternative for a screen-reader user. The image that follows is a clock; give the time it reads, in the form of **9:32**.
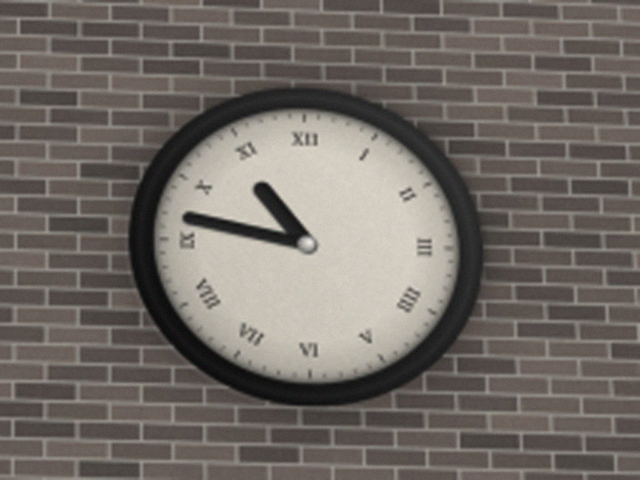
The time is **10:47**
